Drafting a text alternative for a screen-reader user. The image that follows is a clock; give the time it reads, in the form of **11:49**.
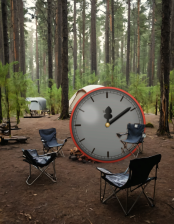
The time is **12:09**
